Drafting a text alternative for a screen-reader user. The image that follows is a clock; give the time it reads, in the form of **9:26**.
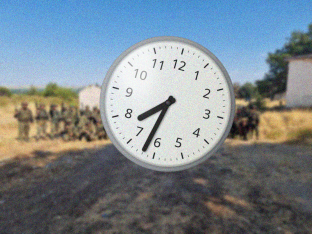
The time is **7:32**
